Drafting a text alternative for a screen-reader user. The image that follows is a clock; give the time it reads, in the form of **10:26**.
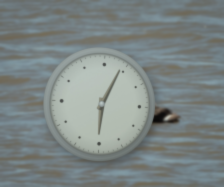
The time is **6:04**
